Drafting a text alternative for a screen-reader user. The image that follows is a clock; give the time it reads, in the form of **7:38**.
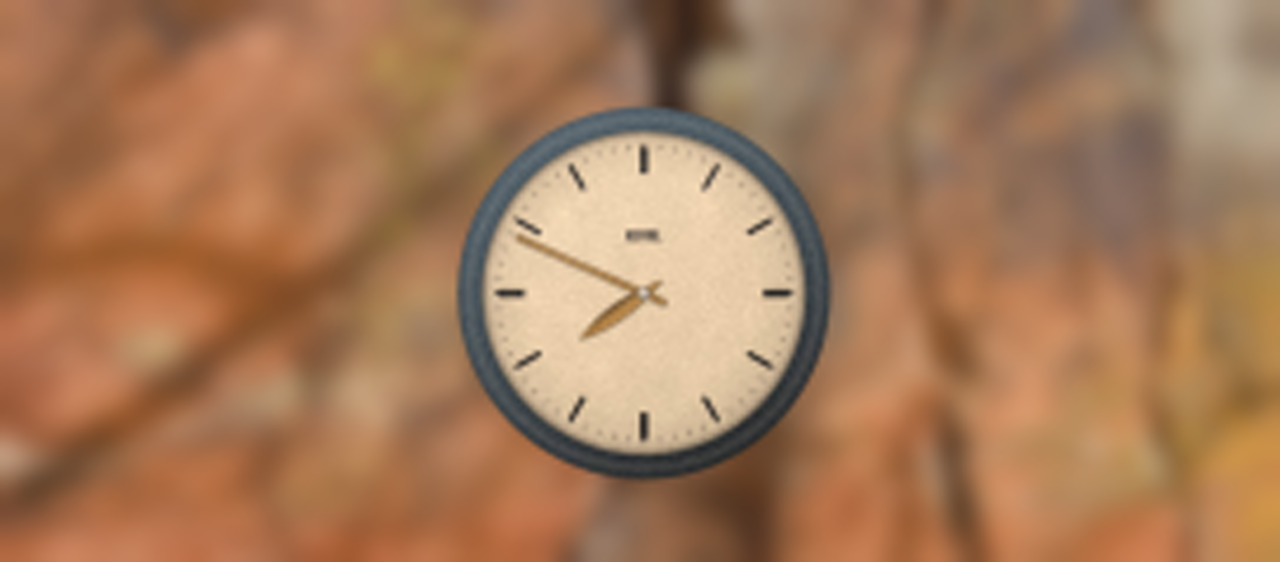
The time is **7:49**
